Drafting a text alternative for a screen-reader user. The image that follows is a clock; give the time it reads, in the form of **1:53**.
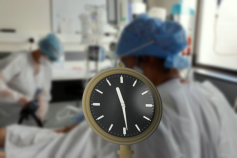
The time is **11:29**
